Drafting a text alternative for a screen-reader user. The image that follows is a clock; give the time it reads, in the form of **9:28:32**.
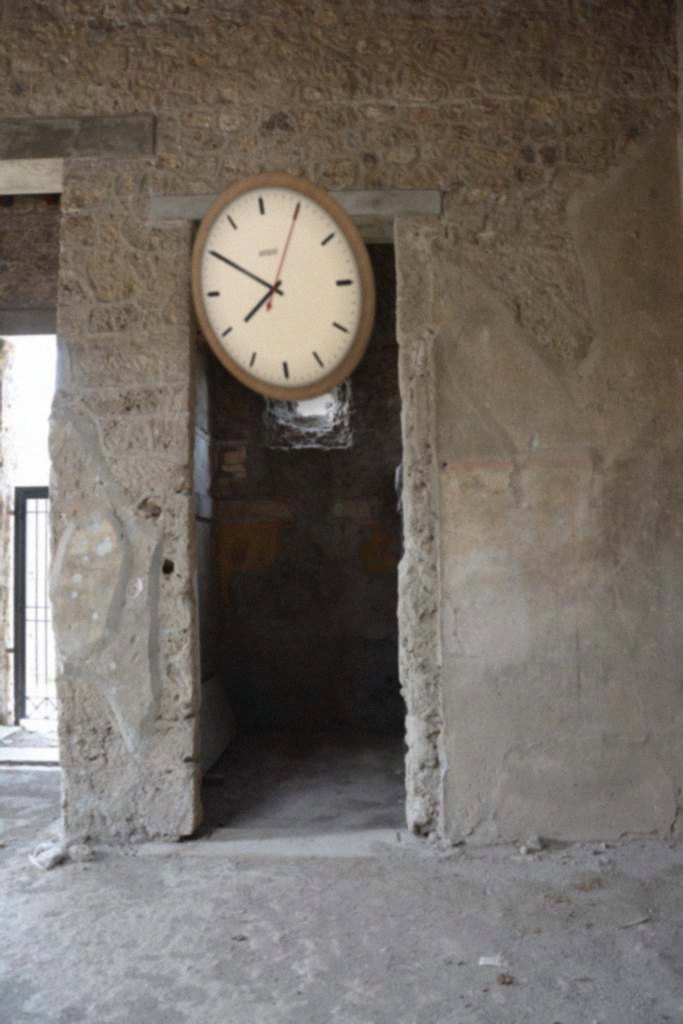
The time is **7:50:05**
